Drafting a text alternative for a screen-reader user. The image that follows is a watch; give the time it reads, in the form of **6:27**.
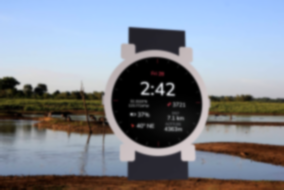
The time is **2:42**
